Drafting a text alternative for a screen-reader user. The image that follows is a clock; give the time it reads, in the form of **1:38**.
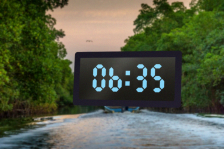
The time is **6:35**
